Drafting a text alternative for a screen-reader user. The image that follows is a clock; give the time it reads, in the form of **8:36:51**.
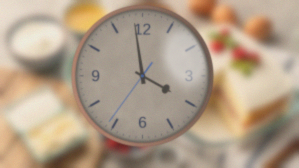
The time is **3:58:36**
